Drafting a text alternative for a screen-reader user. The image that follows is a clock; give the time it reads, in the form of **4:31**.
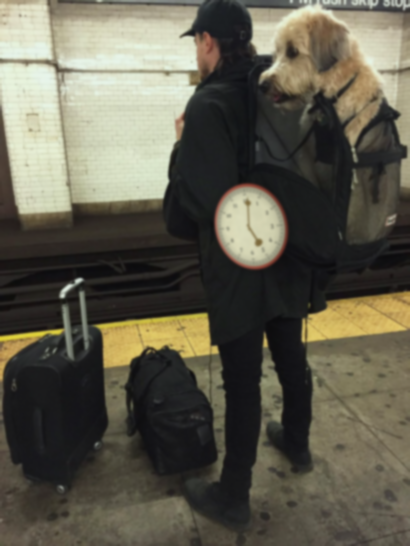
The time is **5:01**
